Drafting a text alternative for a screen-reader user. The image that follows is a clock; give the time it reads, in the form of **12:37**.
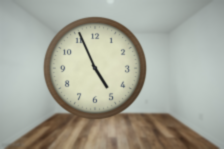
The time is **4:56**
